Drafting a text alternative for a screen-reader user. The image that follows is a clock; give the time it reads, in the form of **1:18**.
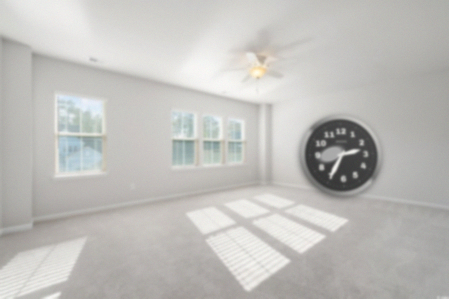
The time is **2:35**
